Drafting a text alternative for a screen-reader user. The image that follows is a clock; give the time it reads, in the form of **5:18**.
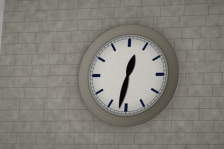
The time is **12:32**
